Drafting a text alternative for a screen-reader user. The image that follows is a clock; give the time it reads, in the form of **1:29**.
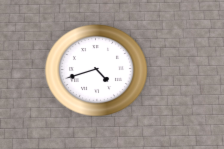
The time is **4:42**
